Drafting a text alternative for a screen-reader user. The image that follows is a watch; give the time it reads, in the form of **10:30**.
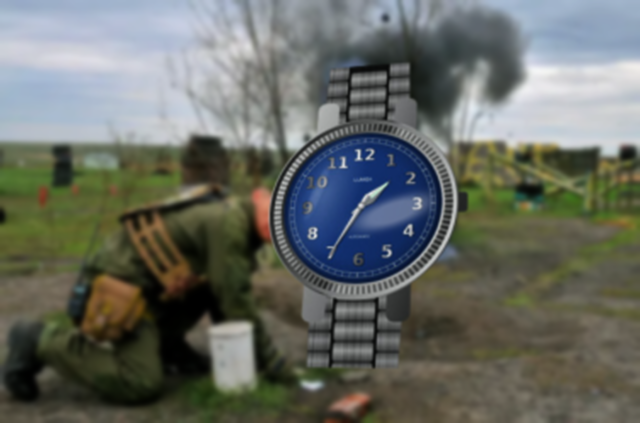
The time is **1:35**
